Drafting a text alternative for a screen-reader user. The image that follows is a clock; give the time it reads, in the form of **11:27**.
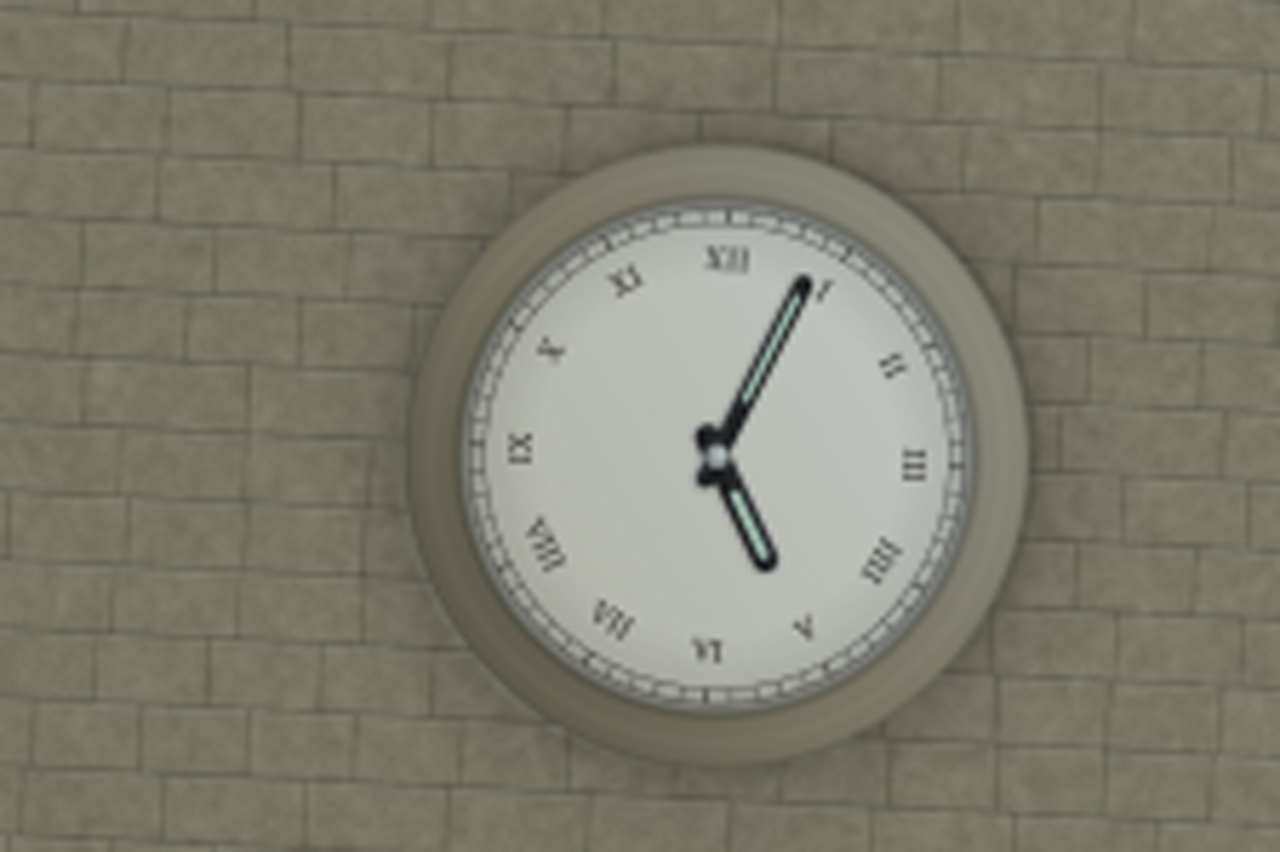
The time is **5:04**
